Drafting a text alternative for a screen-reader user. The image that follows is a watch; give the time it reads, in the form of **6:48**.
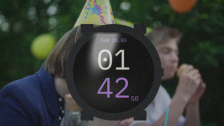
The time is **1:42**
